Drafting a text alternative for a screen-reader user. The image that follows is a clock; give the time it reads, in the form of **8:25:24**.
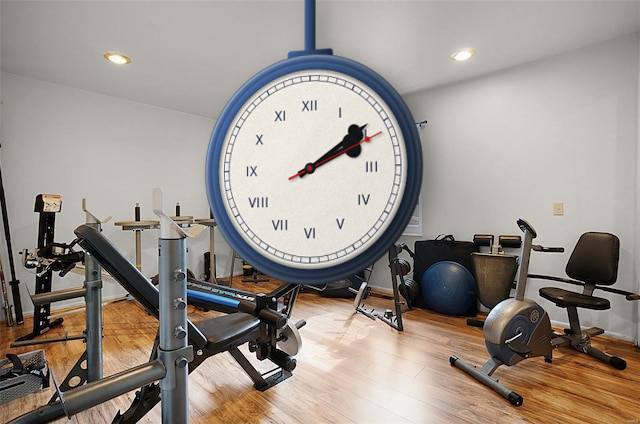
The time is **2:09:11**
